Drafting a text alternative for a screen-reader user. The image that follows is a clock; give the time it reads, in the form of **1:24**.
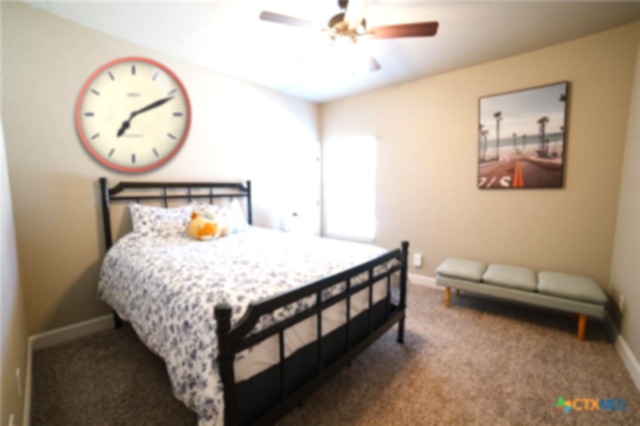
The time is **7:11**
